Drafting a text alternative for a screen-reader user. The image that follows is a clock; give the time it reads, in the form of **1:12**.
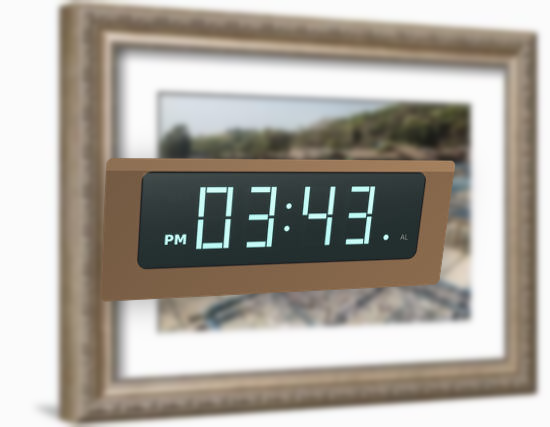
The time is **3:43**
